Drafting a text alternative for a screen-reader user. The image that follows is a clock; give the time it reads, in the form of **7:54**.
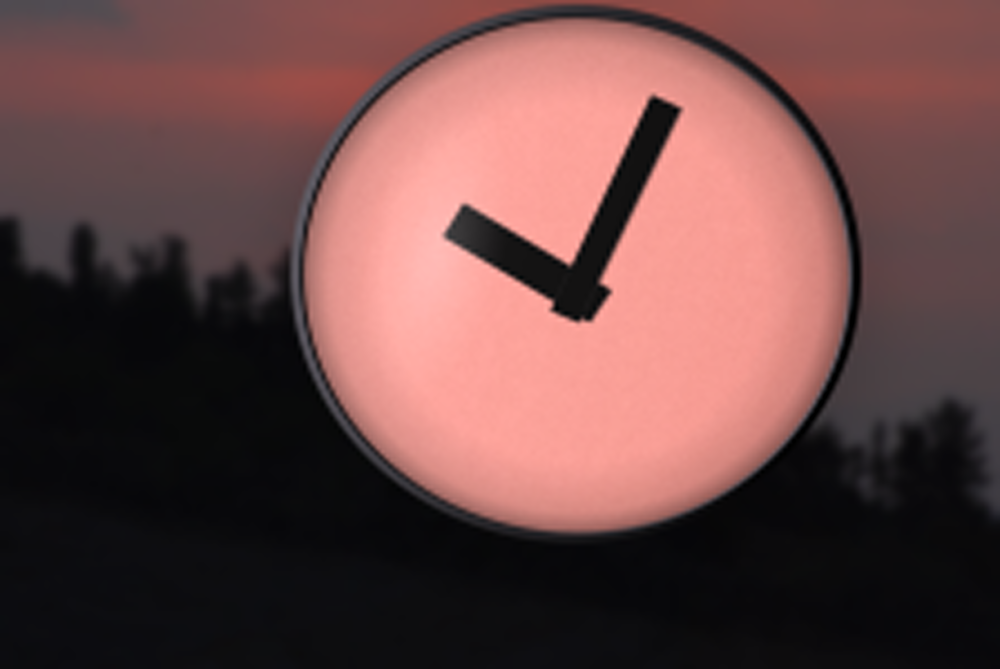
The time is **10:04**
